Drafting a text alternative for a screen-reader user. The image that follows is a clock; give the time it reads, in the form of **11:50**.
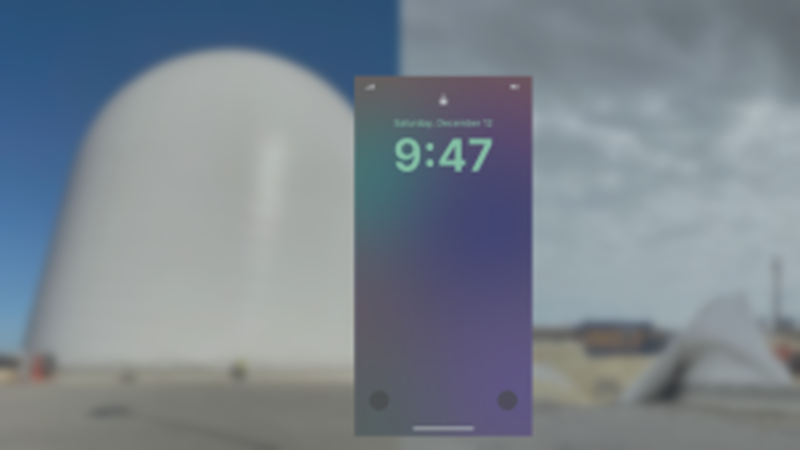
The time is **9:47**
